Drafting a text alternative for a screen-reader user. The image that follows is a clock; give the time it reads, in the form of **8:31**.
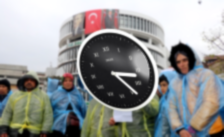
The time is **3:24**
